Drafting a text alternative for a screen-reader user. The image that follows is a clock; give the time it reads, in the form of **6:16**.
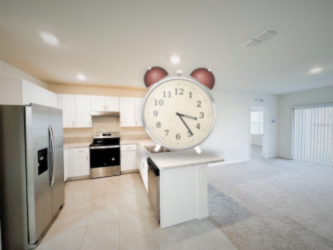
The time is **3:24**
